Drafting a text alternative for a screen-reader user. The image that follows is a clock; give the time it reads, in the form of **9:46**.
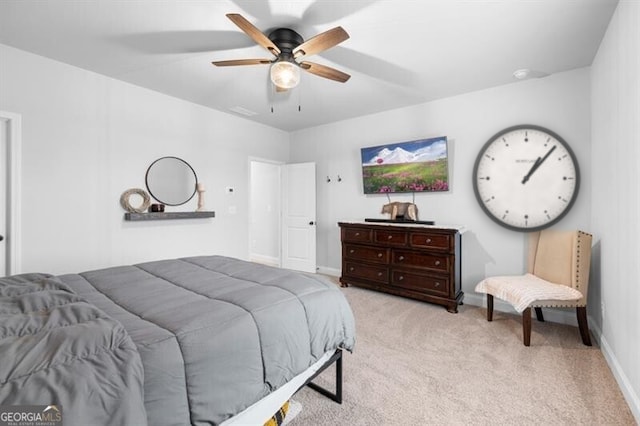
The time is **1:07**
